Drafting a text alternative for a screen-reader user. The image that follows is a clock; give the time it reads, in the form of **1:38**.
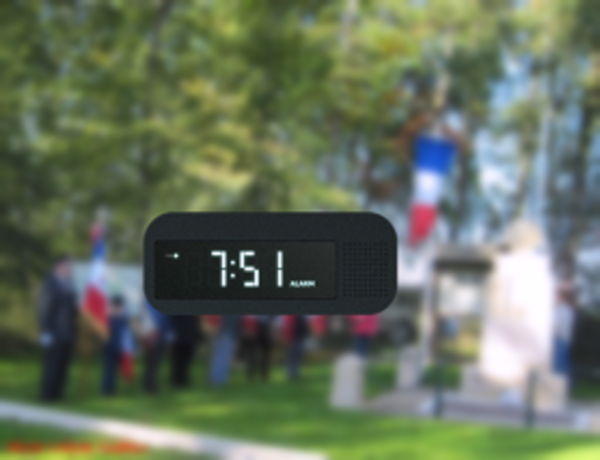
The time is **7:51**
